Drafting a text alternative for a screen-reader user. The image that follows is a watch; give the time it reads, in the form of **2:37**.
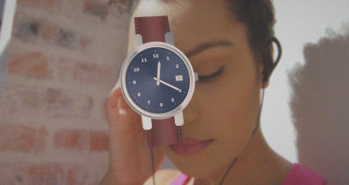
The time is **12:20**
